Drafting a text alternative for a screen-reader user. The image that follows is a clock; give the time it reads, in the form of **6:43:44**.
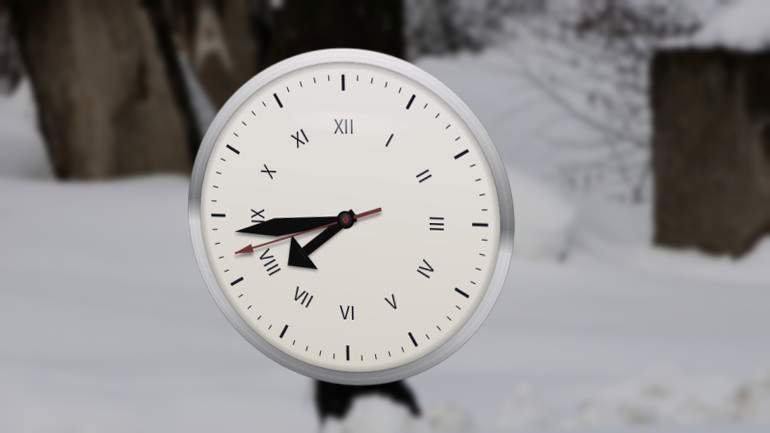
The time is **7:43:42**
